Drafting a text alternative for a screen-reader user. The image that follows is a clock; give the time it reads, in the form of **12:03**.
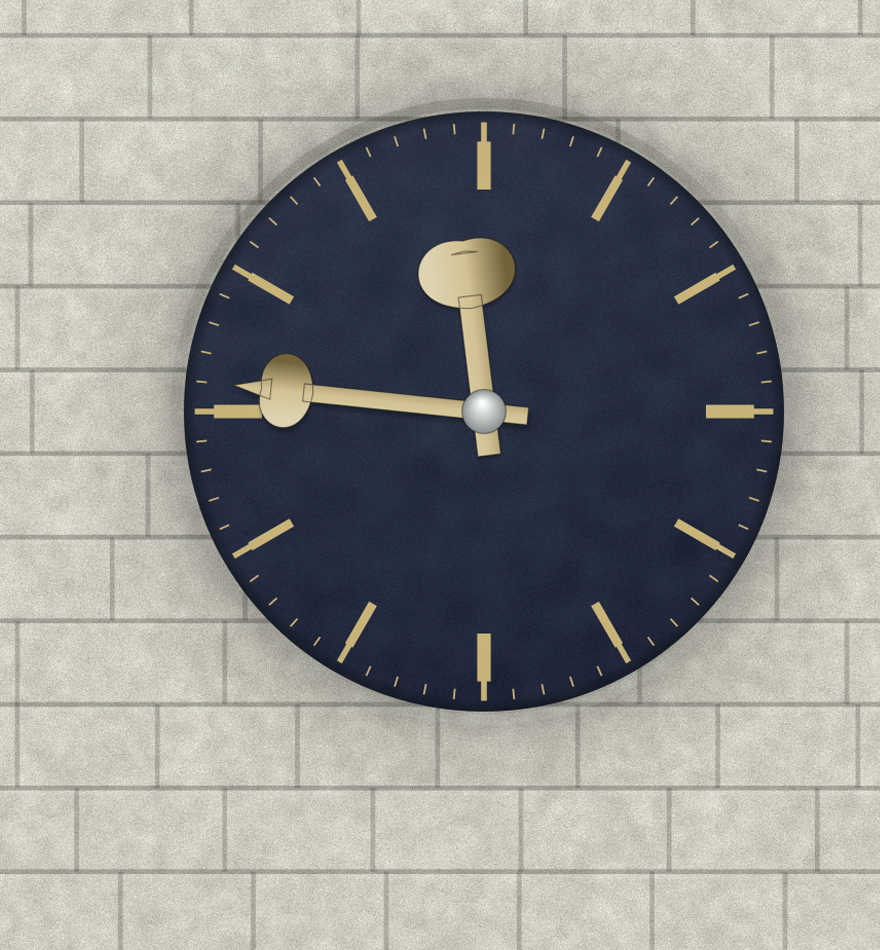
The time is **11:46**
